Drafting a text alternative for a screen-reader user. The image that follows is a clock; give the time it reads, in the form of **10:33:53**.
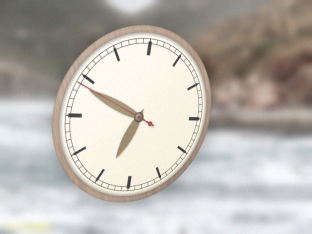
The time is **6:48:49**
